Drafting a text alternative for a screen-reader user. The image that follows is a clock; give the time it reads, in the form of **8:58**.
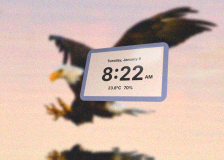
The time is **8:22**
